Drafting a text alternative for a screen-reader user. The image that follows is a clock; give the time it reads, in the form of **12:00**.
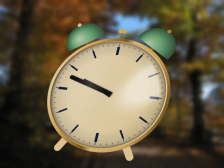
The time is **9:48**
